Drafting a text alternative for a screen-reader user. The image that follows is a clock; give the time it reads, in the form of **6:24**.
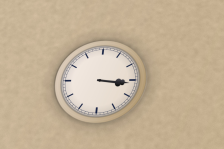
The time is **3:16**
